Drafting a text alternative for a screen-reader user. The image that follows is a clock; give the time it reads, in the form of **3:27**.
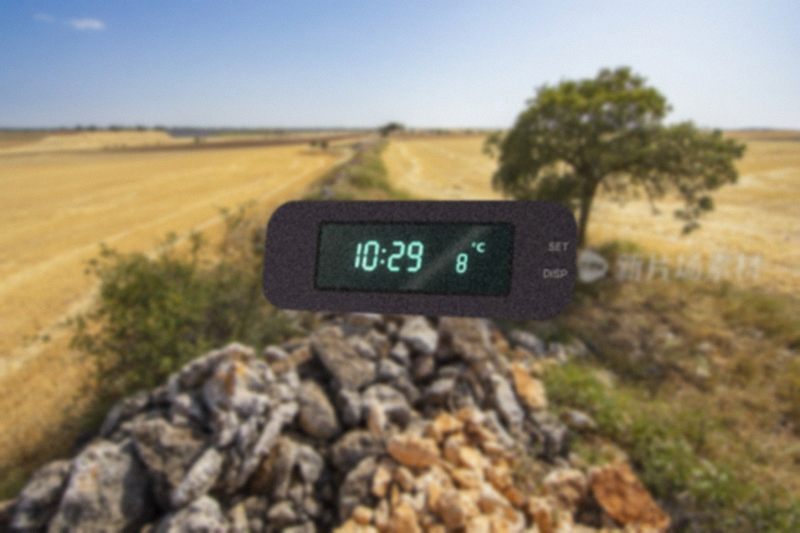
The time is **10:29**
